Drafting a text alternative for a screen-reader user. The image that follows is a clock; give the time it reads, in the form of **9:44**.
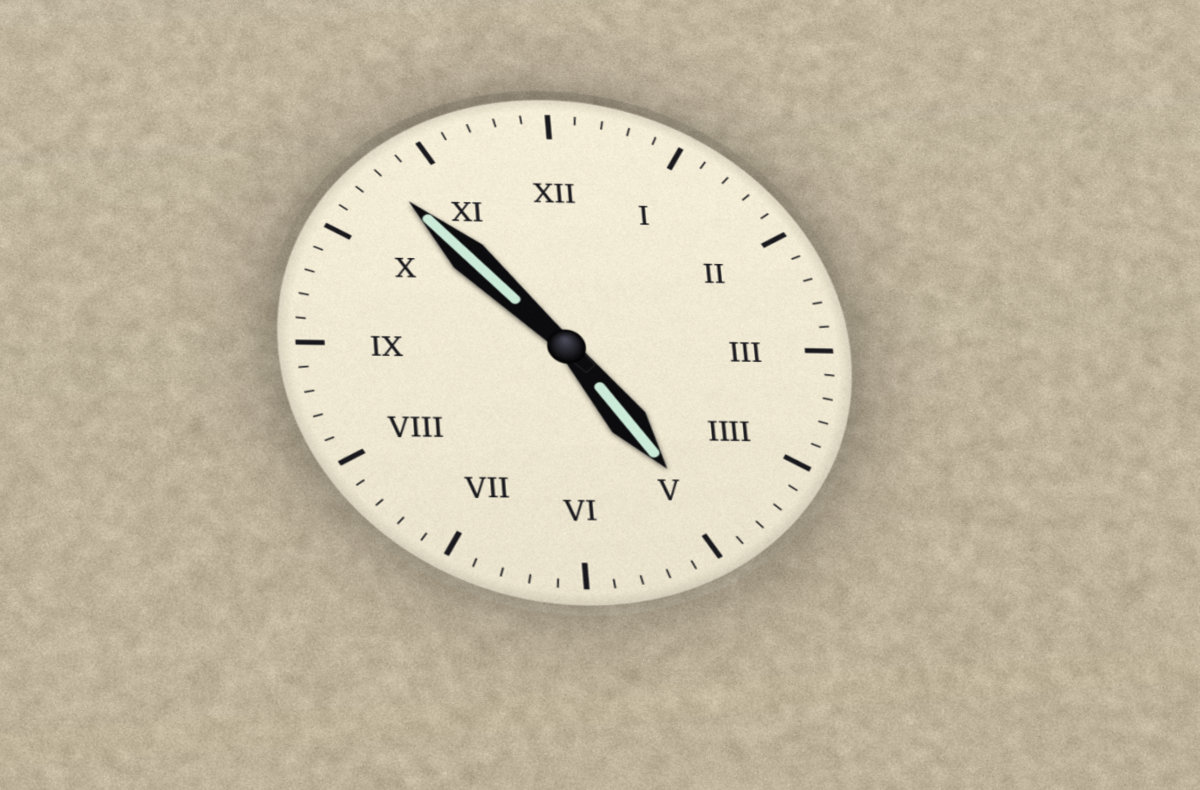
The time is **4:53**
